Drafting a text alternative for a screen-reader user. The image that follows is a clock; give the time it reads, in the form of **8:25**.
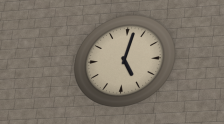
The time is **5:02**
